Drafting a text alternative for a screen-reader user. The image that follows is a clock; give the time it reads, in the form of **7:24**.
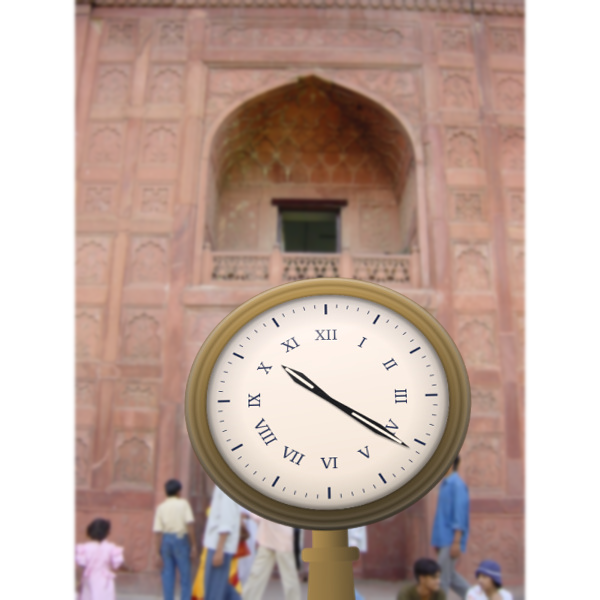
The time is **10:21**
